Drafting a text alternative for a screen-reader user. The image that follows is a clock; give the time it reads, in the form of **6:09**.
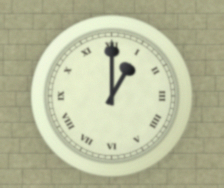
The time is **1:00**
